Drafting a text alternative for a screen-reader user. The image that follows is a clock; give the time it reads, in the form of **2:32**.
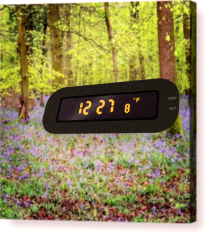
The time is **12:27**
